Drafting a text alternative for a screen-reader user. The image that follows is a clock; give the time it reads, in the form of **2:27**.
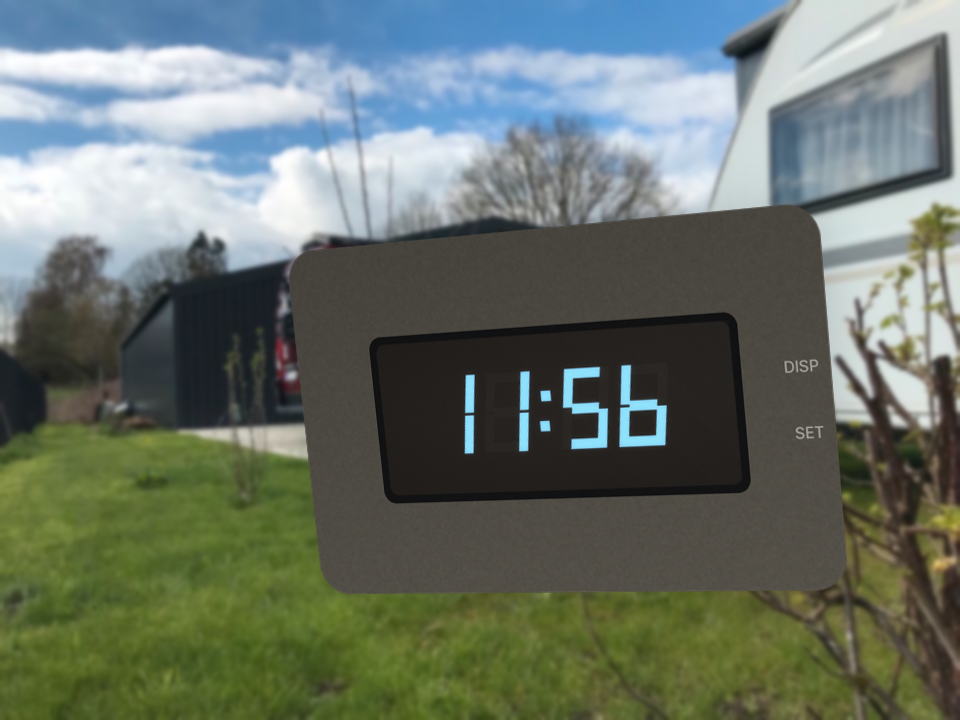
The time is **11:56**
